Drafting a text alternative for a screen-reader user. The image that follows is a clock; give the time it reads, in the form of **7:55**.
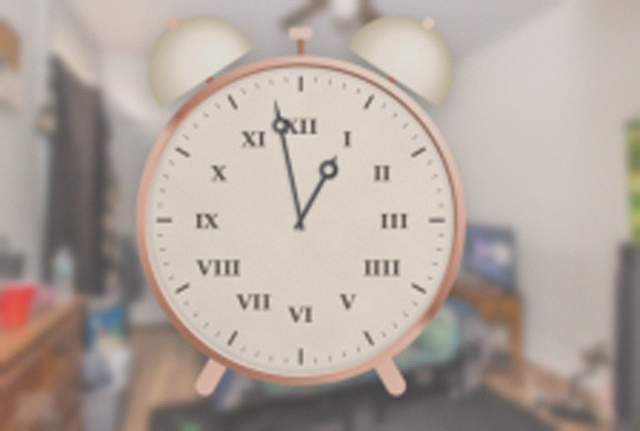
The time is **12:58**
